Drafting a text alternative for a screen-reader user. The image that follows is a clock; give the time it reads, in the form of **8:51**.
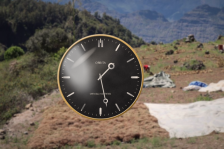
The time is **1:28**
